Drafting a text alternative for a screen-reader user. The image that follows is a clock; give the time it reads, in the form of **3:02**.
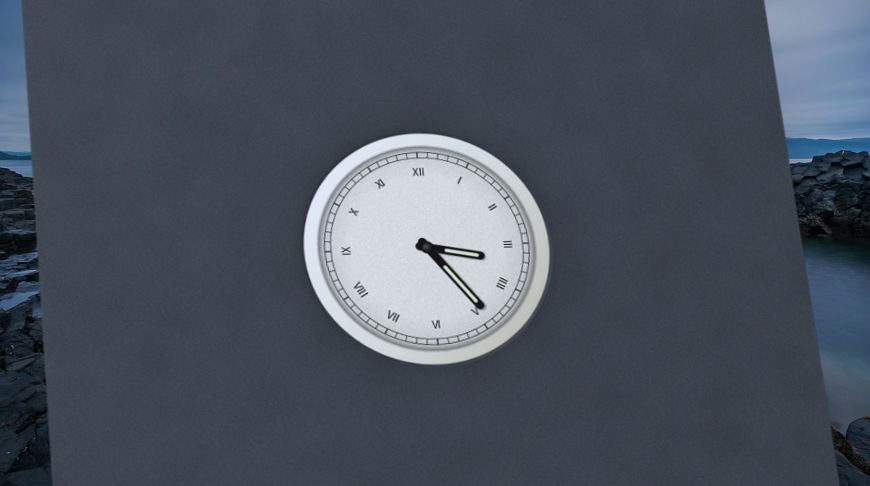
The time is **3:24**
